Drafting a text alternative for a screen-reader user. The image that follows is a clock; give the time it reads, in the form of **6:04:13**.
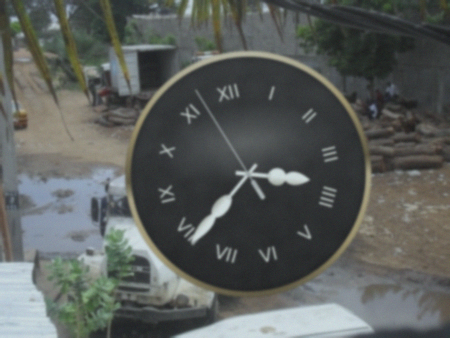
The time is **3:38:57**
